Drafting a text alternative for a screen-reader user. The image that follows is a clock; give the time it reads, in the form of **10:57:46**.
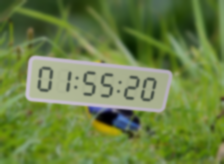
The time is **1:55:20**
